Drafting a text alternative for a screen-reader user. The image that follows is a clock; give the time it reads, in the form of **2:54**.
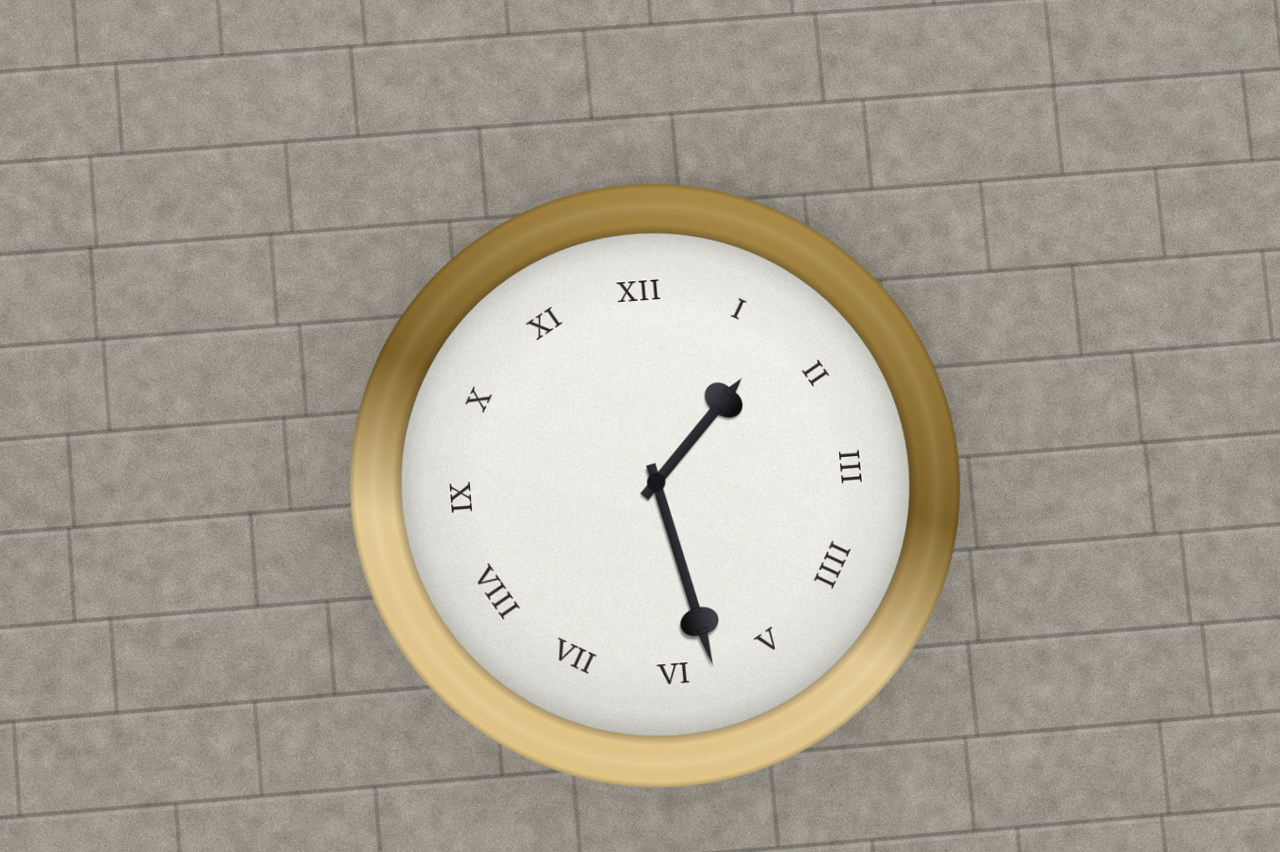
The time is **1:28**
